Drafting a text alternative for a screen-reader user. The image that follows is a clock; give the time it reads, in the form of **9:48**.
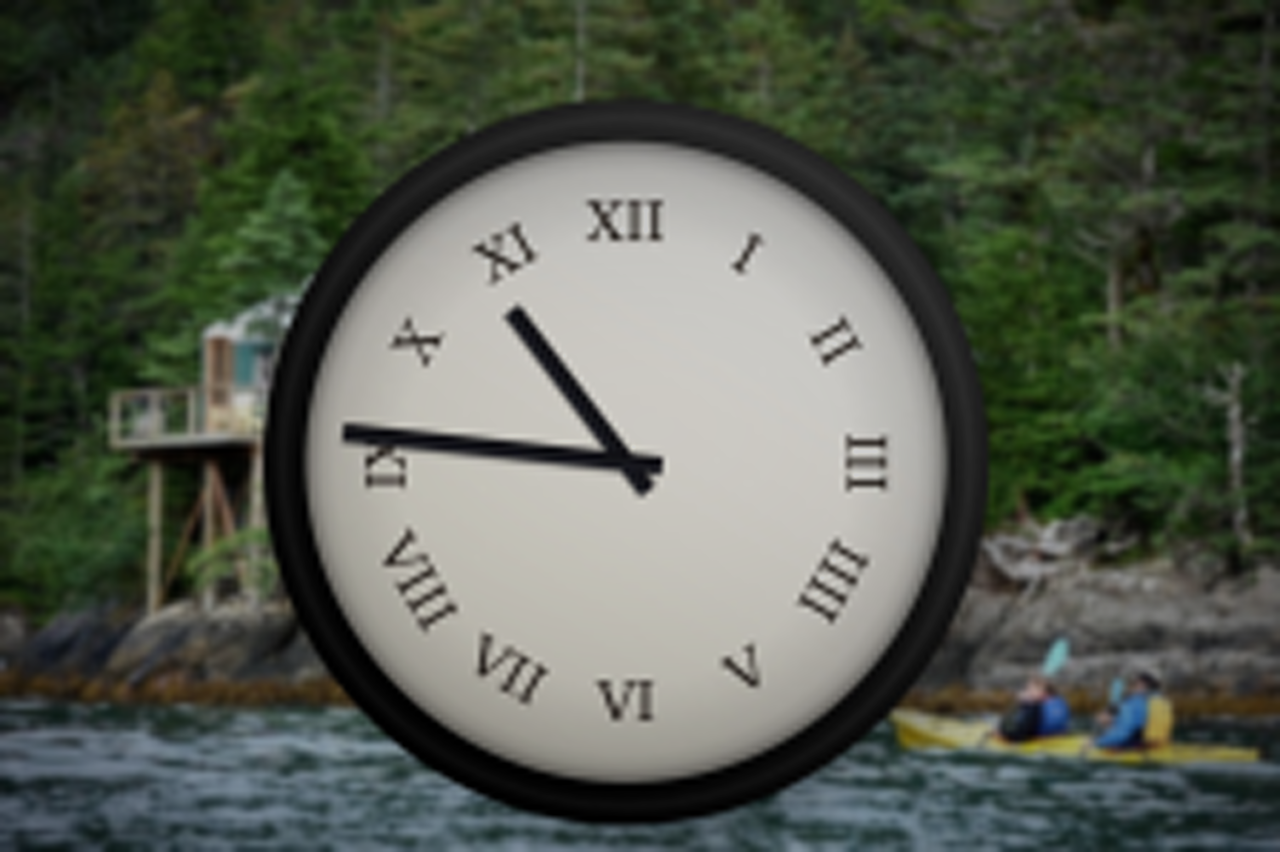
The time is **10:46**
